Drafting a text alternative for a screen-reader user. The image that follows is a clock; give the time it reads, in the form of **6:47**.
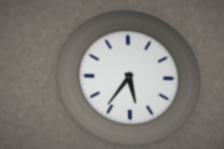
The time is **5:36**
